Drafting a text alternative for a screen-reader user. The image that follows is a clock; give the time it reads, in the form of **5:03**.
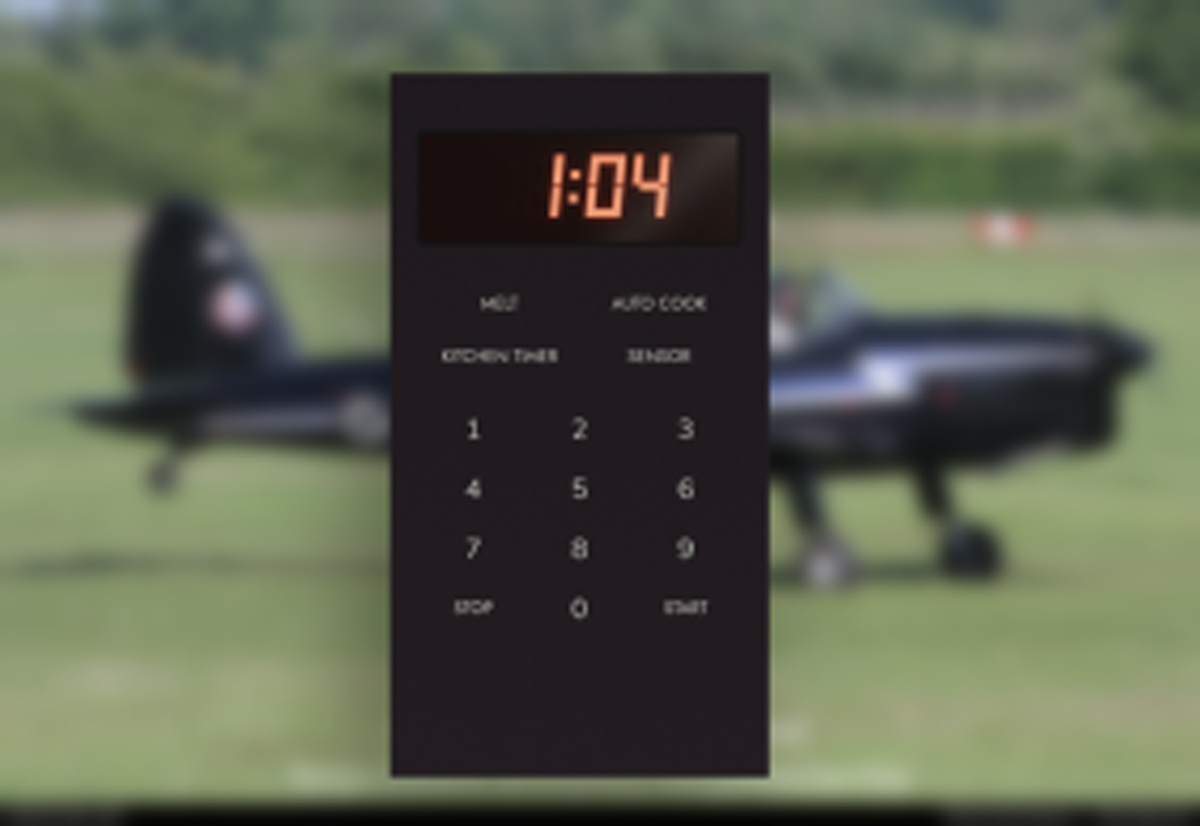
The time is **1:04**
